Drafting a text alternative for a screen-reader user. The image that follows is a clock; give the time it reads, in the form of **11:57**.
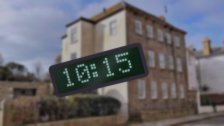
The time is **10:15**
